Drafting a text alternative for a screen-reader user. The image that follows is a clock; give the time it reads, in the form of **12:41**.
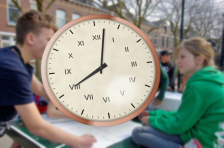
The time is **8:02**
